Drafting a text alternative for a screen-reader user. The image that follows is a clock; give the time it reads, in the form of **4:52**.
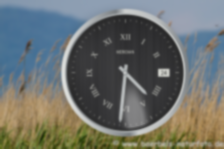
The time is **4:31**
